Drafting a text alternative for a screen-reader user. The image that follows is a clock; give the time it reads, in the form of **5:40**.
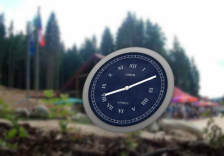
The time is **8:10**
